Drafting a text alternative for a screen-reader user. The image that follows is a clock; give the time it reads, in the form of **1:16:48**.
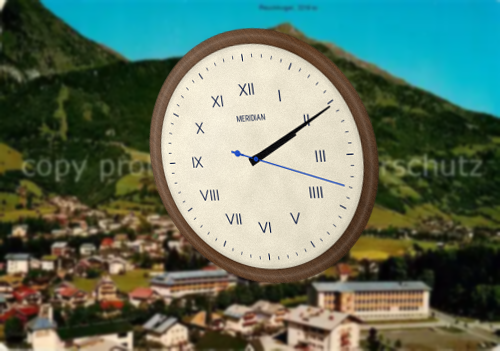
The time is **2:10:18**
